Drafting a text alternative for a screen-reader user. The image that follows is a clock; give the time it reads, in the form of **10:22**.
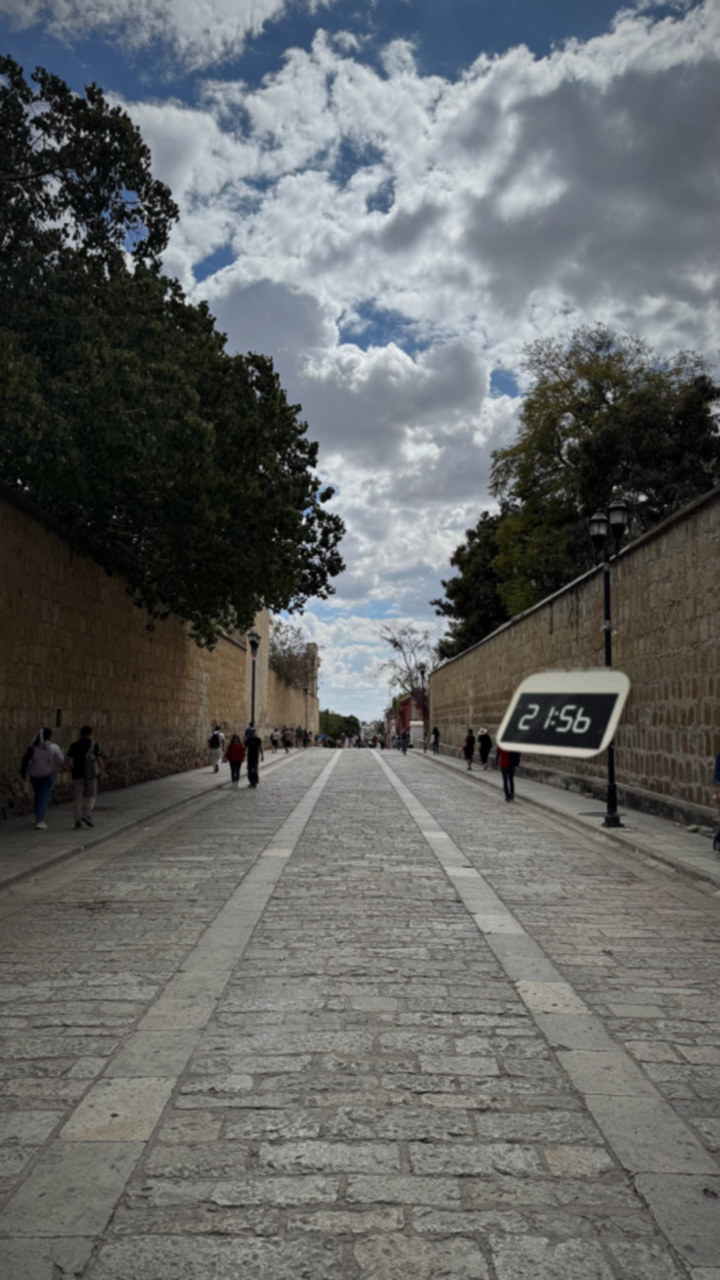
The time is **21:56**
